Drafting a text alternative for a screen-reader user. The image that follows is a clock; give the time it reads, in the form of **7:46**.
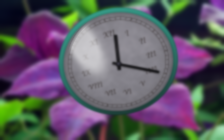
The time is **12:20**
